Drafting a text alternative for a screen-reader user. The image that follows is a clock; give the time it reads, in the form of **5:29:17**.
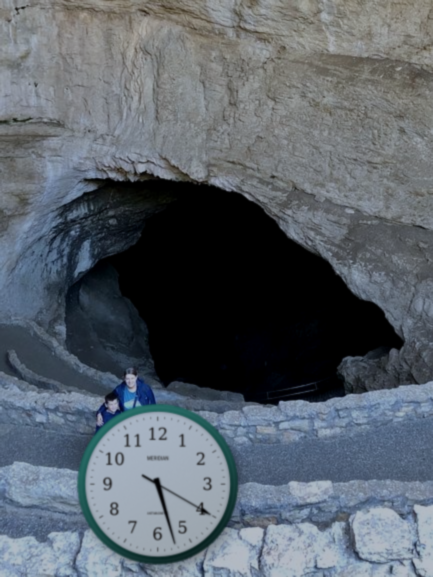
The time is **5:27:20**
